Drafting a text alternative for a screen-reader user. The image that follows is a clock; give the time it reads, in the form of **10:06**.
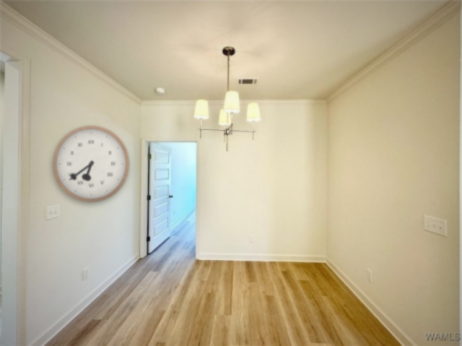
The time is **6:39**
